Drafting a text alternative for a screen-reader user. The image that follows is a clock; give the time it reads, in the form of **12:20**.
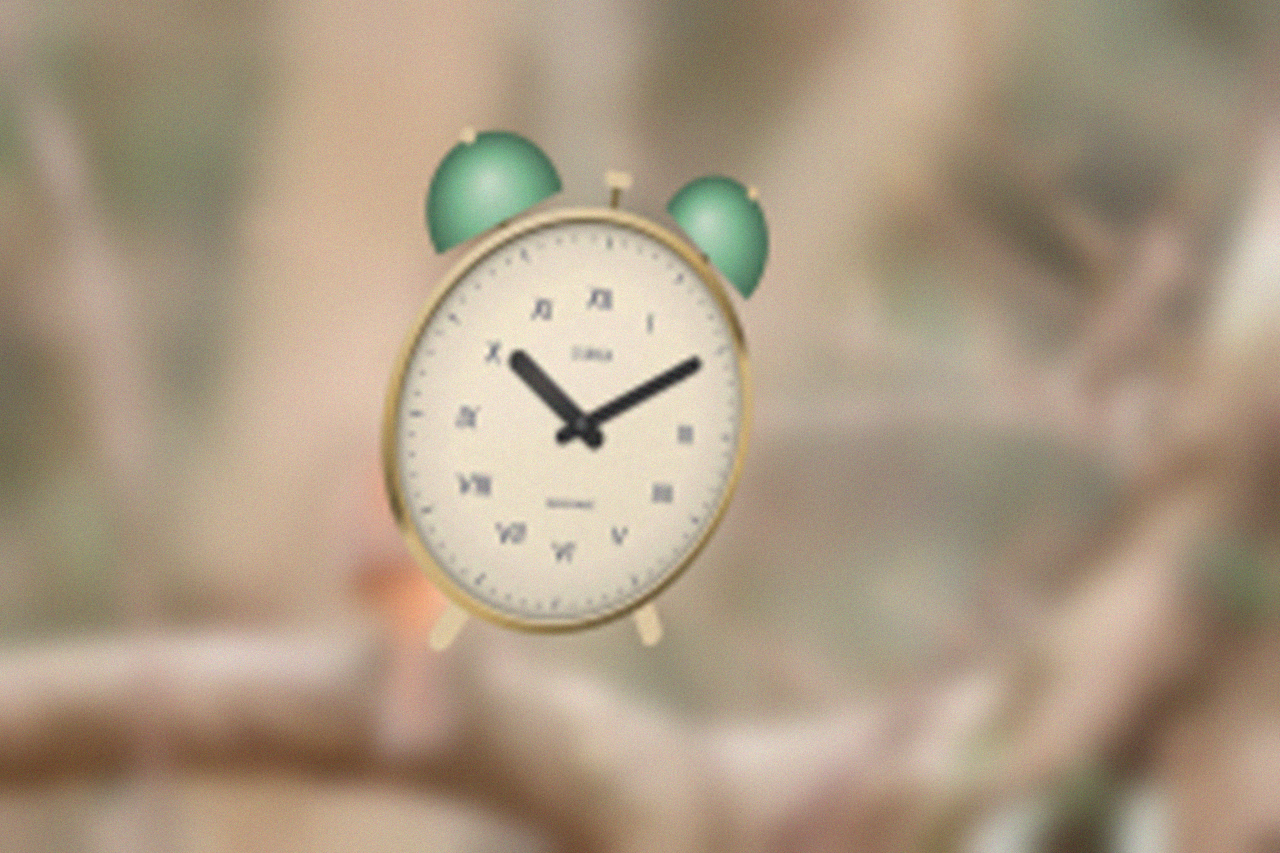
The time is **10:10**
